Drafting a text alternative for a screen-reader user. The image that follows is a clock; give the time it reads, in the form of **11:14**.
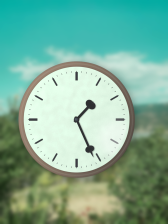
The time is **1:26**
